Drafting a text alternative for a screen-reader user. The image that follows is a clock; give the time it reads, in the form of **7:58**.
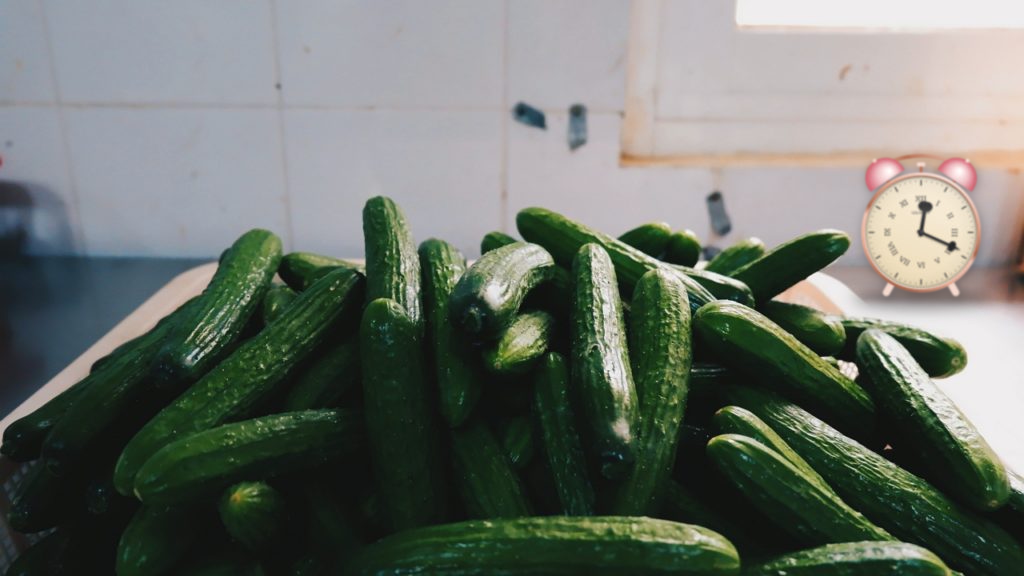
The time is **12:19**
